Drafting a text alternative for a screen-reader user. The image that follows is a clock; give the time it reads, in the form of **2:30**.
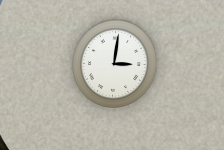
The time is **3:01**
